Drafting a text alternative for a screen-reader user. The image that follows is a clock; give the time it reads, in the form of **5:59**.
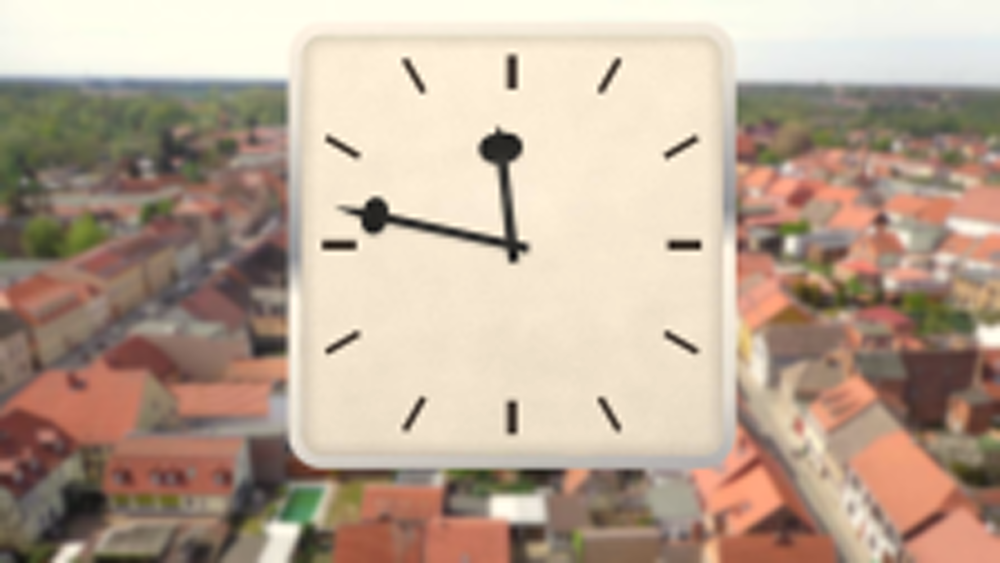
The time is **11:47**
